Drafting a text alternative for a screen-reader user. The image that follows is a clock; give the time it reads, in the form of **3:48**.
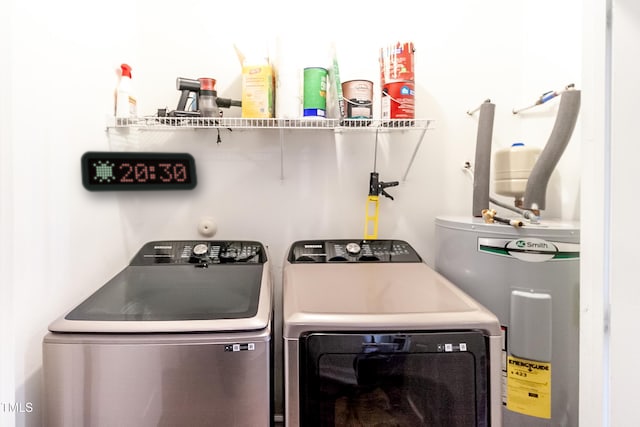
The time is **20:30**
